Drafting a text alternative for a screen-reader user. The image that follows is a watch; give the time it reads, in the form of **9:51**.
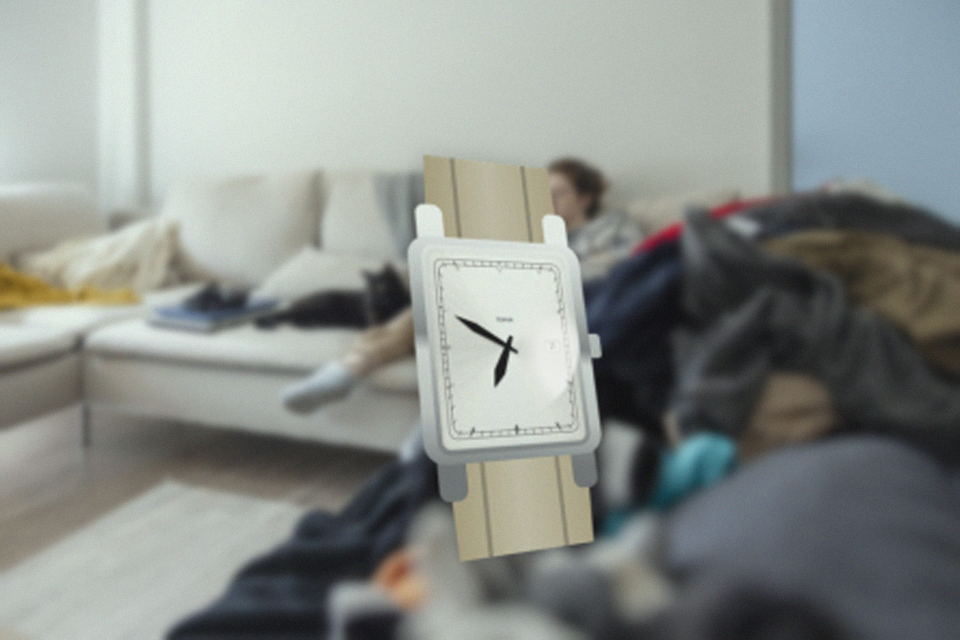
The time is **6:50**
